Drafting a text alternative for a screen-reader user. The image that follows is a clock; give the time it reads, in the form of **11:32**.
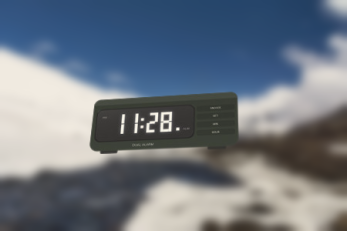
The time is **11:28**
